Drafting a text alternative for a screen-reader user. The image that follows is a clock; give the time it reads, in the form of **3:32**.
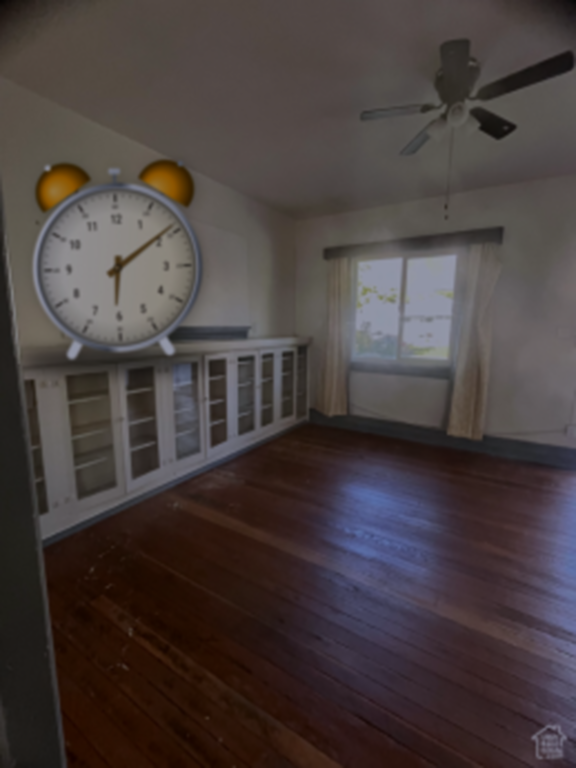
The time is **6:09**
